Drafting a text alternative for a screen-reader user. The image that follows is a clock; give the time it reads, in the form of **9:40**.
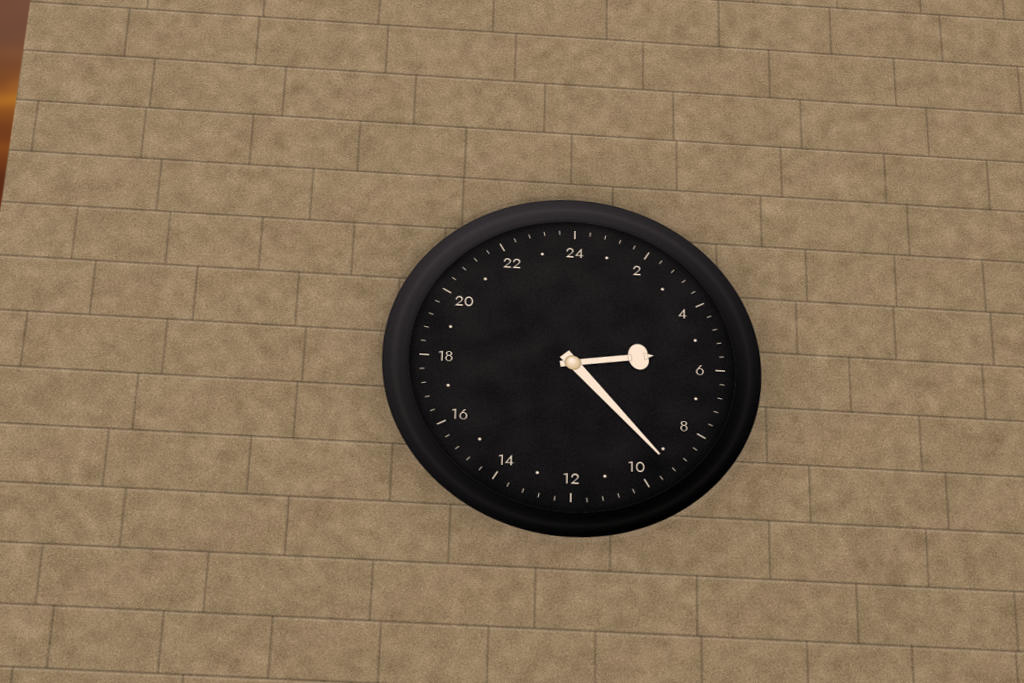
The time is **5:23**
